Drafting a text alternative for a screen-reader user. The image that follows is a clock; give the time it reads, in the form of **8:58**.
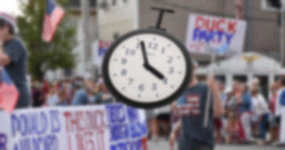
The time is **3:56**
